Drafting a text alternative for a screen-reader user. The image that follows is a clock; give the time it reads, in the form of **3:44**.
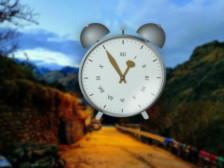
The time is **12:55**
